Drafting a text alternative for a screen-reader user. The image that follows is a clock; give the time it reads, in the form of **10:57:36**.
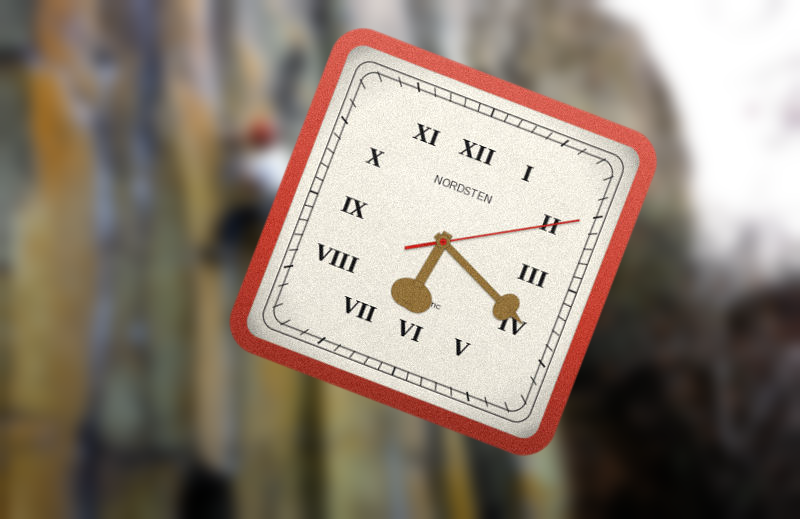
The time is **6:19:10**
